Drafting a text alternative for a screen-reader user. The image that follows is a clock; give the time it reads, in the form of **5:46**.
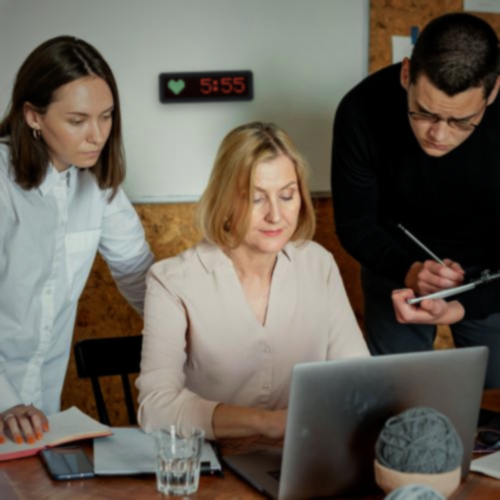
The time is **5:55**
